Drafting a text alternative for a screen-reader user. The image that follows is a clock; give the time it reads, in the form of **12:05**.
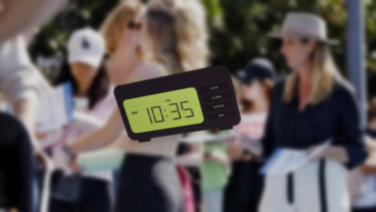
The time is **10:35**
